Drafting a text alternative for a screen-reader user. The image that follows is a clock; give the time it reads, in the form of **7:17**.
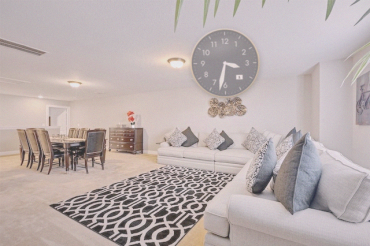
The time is **3:32**
